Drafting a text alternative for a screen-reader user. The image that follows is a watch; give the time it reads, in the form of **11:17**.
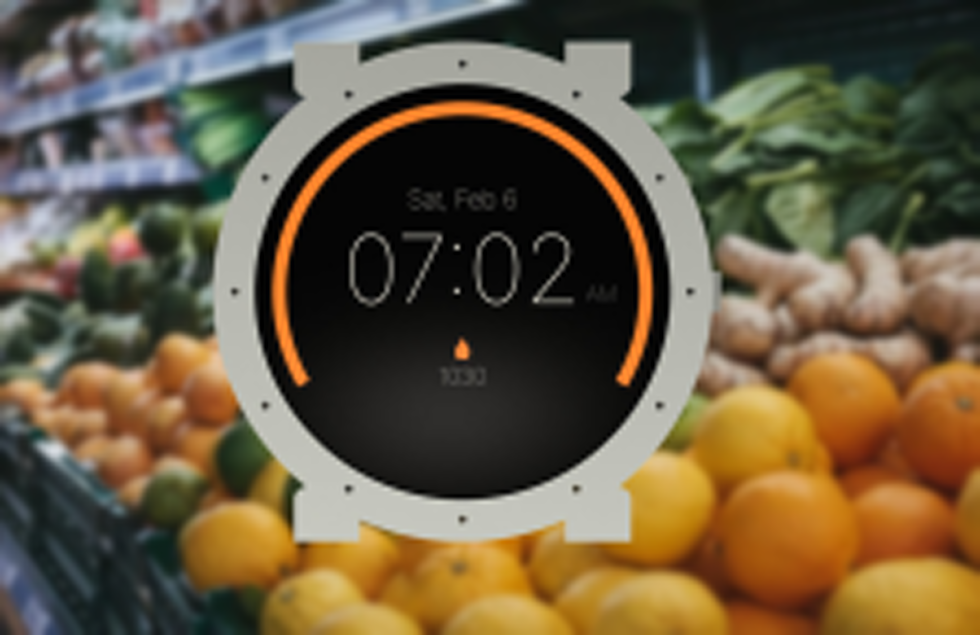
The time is **7:02**
